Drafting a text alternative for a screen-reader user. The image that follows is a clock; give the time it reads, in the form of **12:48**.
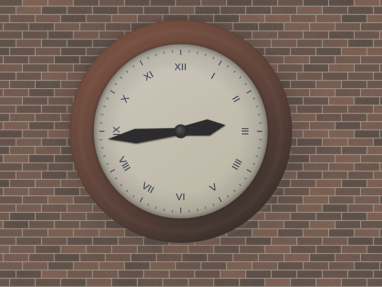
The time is **2:44**
